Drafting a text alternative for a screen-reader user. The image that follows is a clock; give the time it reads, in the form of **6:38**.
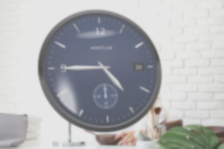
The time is **4:45**
